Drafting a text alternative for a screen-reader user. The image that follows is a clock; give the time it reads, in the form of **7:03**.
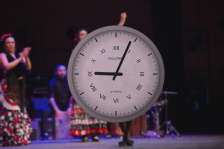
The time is **9:04**
